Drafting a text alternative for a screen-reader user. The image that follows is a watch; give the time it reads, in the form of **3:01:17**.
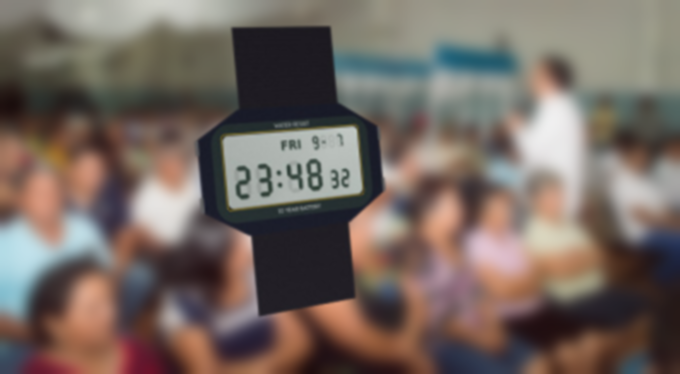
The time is **23:48:32**
